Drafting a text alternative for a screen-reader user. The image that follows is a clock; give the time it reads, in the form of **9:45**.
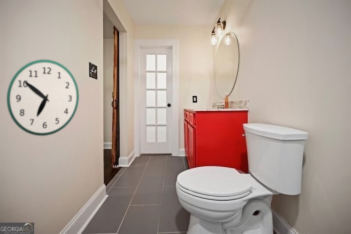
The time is **6:51**
